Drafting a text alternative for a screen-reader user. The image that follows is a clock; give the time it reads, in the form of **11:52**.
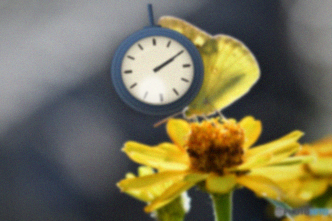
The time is **2:10**
